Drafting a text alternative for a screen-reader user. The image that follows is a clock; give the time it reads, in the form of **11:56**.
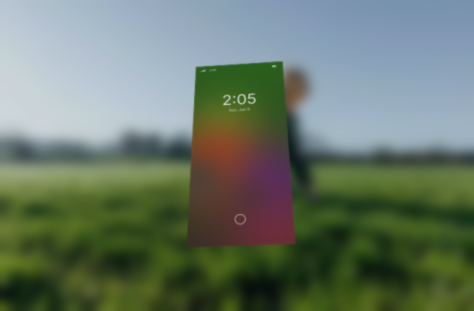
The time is **2:05**
